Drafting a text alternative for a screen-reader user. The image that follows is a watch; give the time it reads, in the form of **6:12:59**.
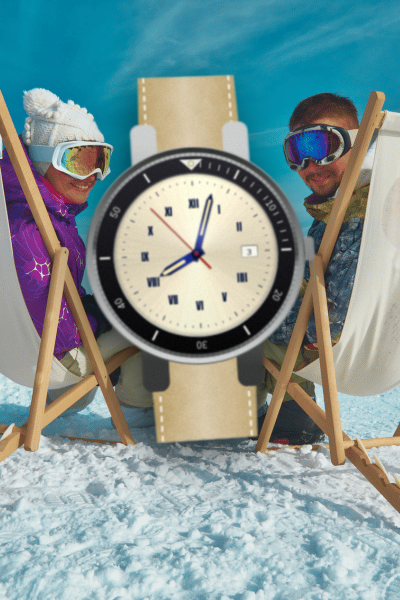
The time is **8:02:53**
